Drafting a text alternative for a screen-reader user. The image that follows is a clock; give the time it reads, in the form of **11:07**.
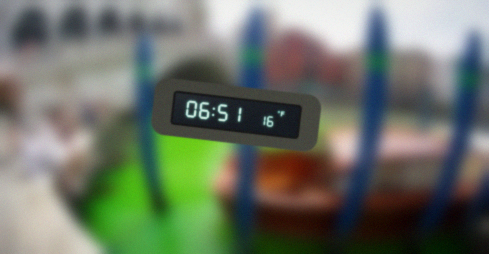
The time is **6:51**
